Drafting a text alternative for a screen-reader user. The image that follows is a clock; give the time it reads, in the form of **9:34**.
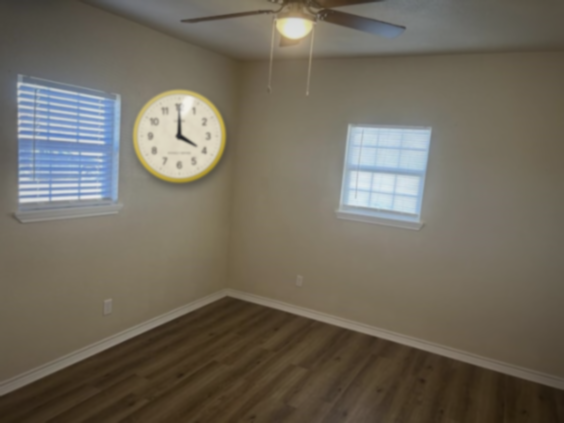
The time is **4:00**
